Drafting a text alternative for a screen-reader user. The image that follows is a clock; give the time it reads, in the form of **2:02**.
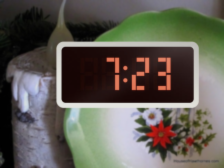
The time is **7:23**
